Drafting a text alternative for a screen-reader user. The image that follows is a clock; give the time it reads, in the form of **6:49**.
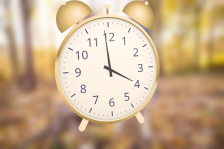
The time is **3:59**
